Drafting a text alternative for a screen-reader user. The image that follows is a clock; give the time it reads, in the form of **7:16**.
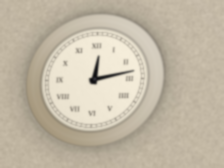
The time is **12:13**
